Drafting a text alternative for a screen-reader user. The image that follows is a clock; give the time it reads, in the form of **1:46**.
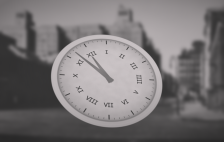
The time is **11:57**
